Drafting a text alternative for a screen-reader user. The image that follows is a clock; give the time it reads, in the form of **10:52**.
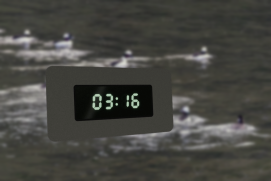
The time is **3:16**
